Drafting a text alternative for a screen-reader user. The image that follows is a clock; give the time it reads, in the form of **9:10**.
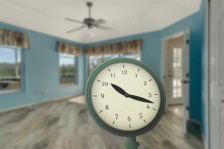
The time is **10:18**
